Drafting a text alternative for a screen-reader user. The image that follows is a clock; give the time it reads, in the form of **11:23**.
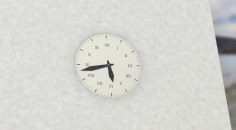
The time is **5:43**
